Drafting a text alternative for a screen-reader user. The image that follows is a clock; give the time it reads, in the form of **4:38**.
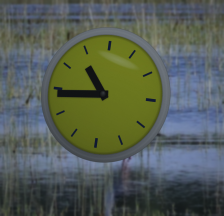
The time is **10:44**
